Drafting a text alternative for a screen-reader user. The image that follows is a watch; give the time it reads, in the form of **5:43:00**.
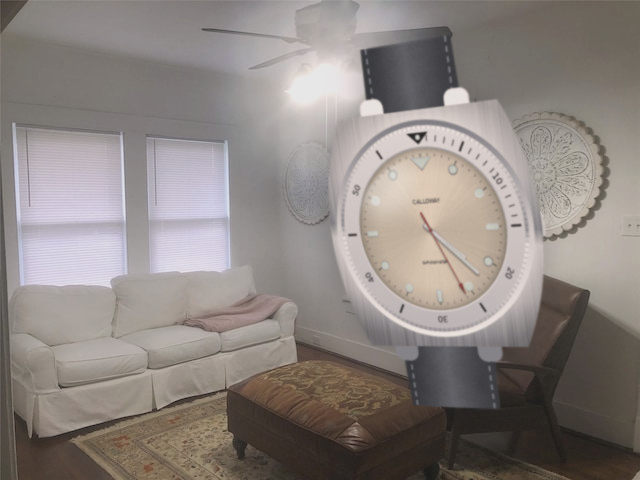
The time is **4:22:26**
